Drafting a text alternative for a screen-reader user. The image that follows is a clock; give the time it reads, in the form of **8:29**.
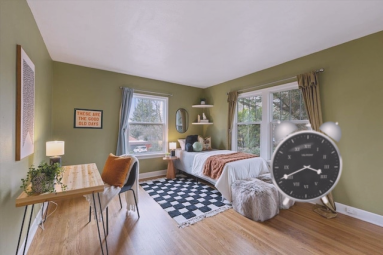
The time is **3:41**
